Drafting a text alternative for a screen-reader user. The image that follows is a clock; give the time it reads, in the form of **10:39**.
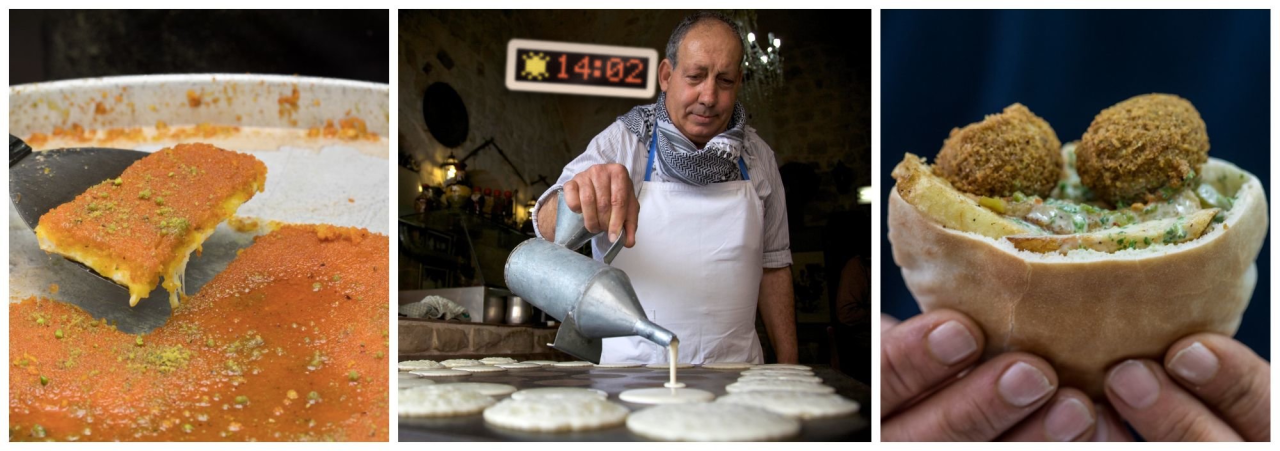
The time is **14:02**
